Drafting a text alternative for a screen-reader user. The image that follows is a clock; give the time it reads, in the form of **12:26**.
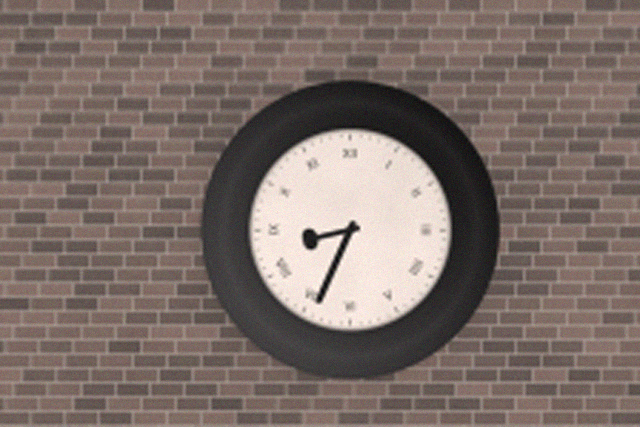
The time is **8:34**
